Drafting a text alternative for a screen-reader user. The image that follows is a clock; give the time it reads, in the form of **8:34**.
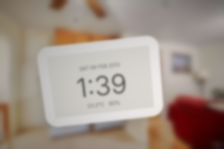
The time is **1:39**
